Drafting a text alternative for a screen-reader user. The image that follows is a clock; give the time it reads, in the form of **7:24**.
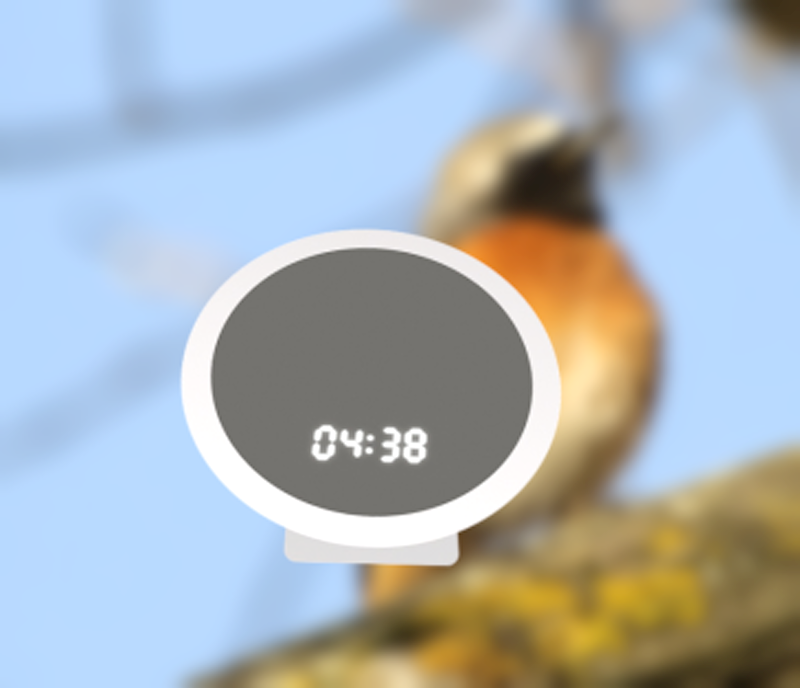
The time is **4:38**
